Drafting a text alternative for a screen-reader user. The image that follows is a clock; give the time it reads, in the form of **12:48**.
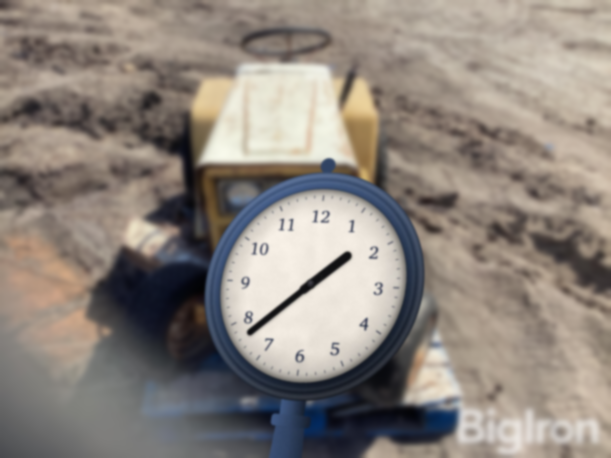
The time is **1:38**
